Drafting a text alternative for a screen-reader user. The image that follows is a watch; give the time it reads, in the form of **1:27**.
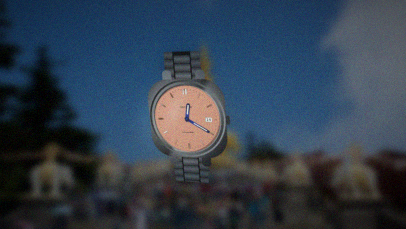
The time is **12:20**
